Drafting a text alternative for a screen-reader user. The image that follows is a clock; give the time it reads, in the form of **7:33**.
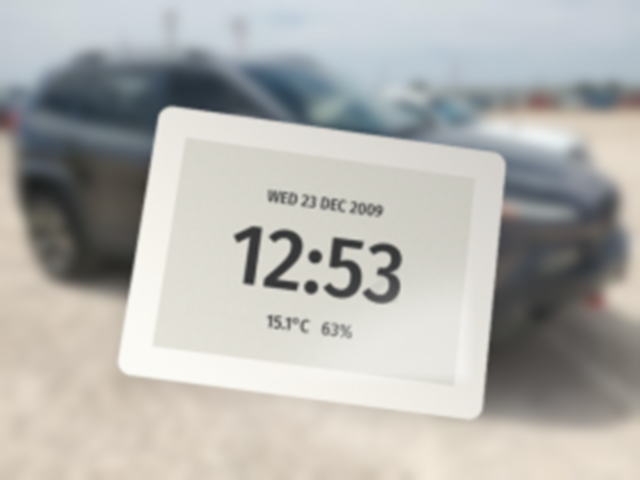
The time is **12:53**
